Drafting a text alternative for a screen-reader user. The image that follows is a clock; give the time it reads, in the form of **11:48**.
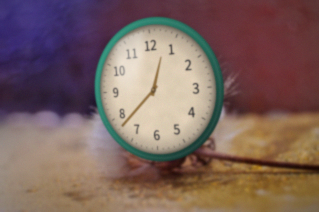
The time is **12:38**
